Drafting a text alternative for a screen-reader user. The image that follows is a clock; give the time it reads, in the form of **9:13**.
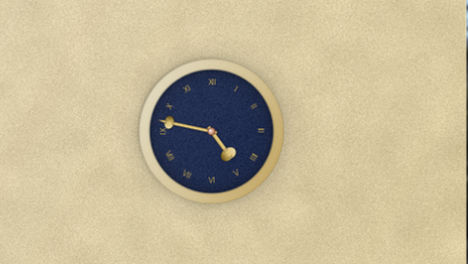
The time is **4:47**
